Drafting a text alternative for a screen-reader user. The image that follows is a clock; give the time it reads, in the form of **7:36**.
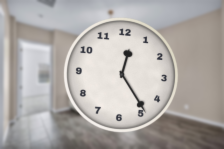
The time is **12:24**
